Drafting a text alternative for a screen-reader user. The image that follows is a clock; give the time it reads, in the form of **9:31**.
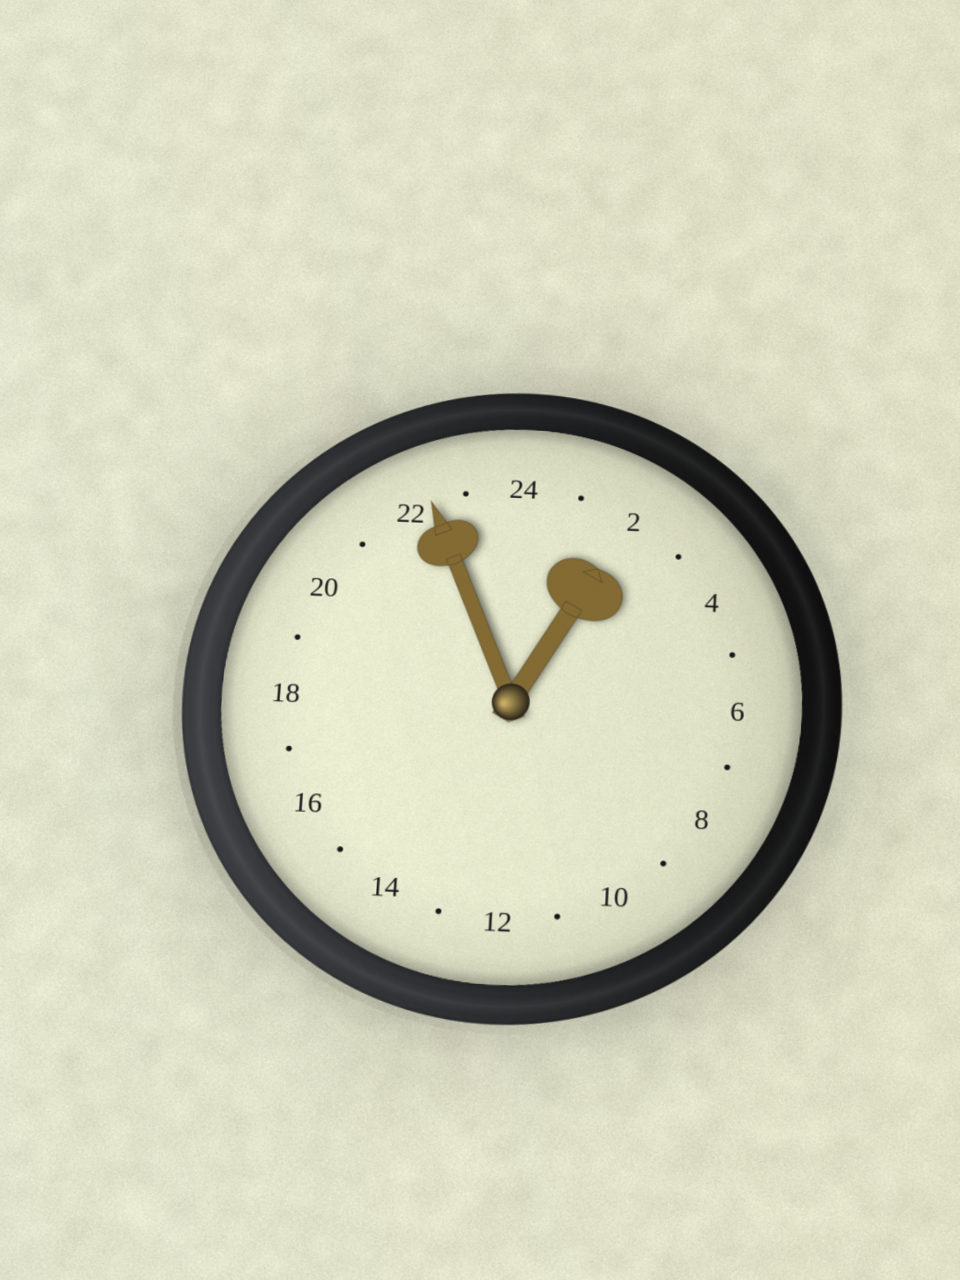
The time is **1:56**
